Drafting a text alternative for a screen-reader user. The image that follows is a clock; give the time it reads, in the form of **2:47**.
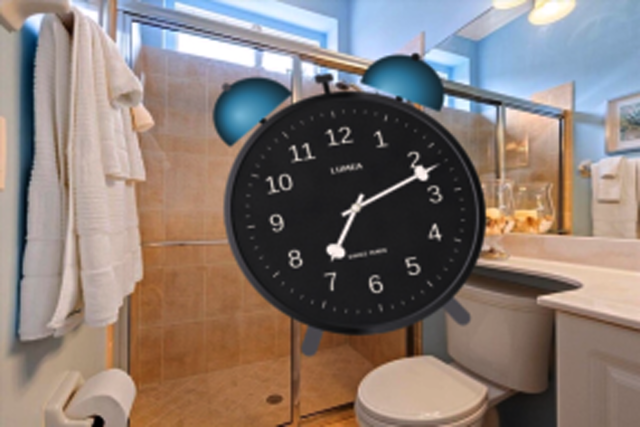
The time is **7:12**
